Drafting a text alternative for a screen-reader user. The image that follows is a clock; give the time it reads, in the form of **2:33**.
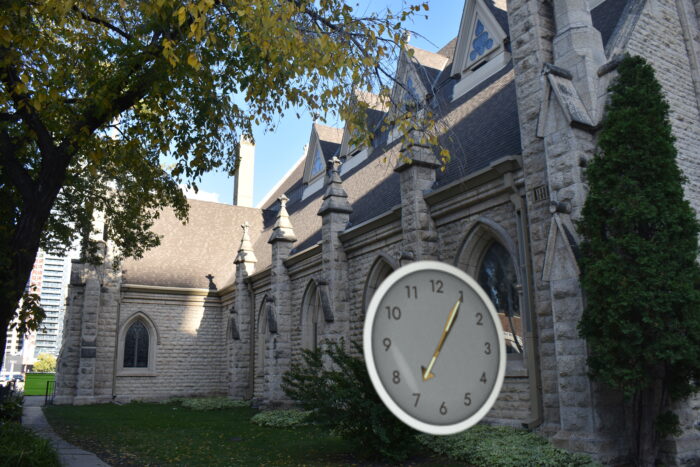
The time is **7:05**
